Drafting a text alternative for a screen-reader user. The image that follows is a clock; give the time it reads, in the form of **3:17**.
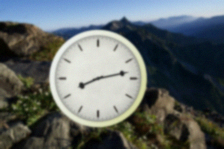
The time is **8:13**
